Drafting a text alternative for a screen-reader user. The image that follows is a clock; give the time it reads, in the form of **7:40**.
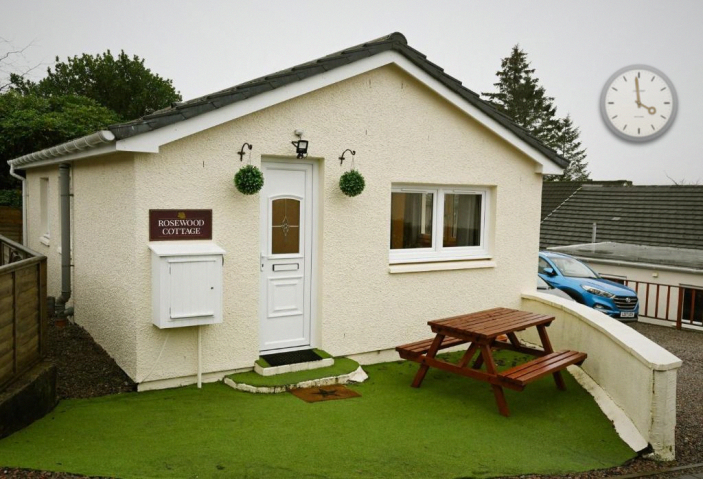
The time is **3:59**
